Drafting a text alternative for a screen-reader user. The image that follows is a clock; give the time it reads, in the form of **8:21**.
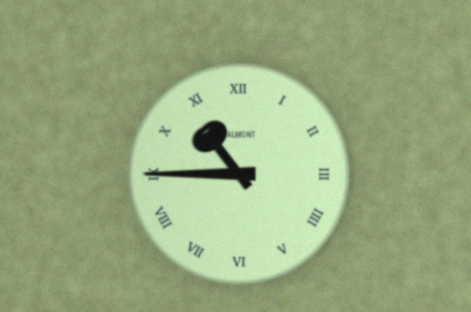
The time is **10:45**
